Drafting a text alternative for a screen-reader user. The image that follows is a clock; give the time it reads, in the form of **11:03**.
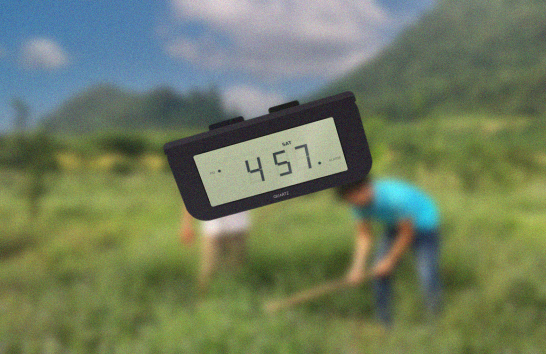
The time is **4:57**
